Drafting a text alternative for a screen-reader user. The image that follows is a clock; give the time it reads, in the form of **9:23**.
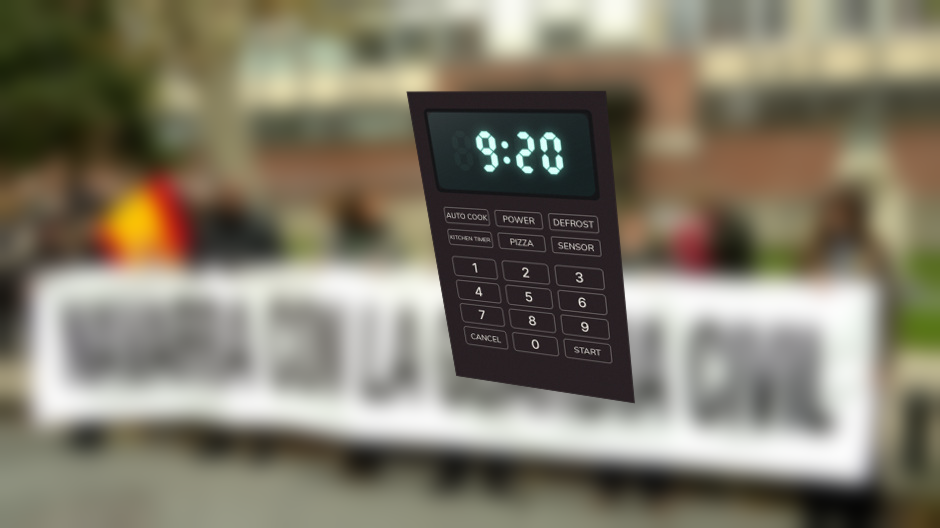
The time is **9:20**
